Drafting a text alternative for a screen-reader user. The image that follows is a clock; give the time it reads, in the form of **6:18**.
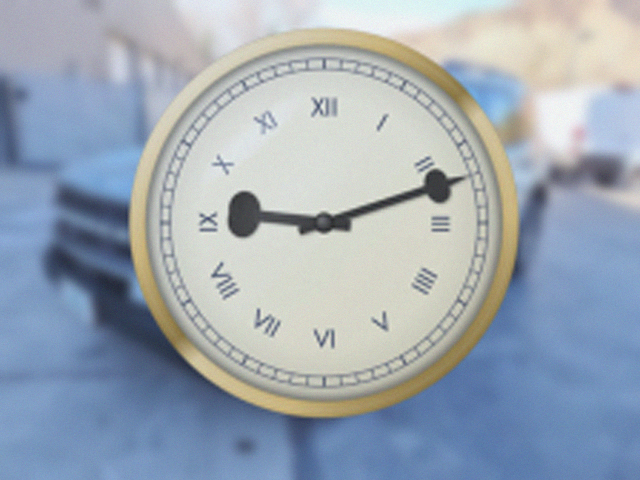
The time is **9:12**
